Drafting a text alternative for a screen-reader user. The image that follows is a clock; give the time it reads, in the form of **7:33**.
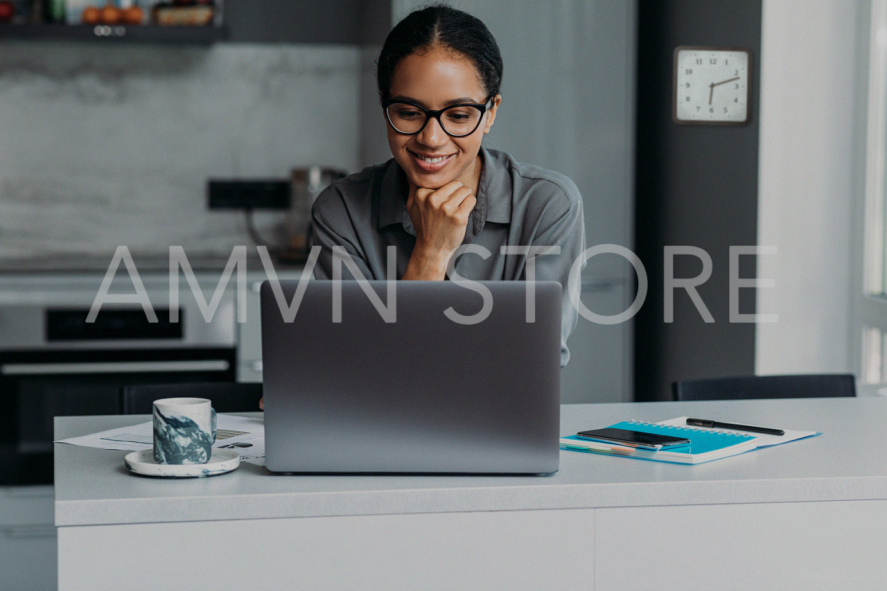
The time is **6:12**
